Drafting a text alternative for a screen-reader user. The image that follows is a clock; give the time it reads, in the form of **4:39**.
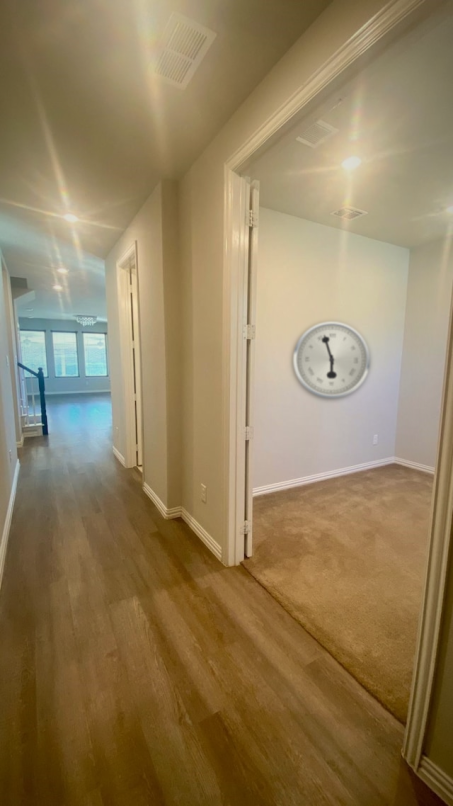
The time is **5:57**
